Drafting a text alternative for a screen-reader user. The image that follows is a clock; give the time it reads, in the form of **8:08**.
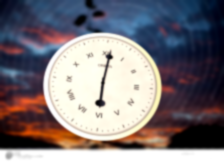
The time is **6:01**
